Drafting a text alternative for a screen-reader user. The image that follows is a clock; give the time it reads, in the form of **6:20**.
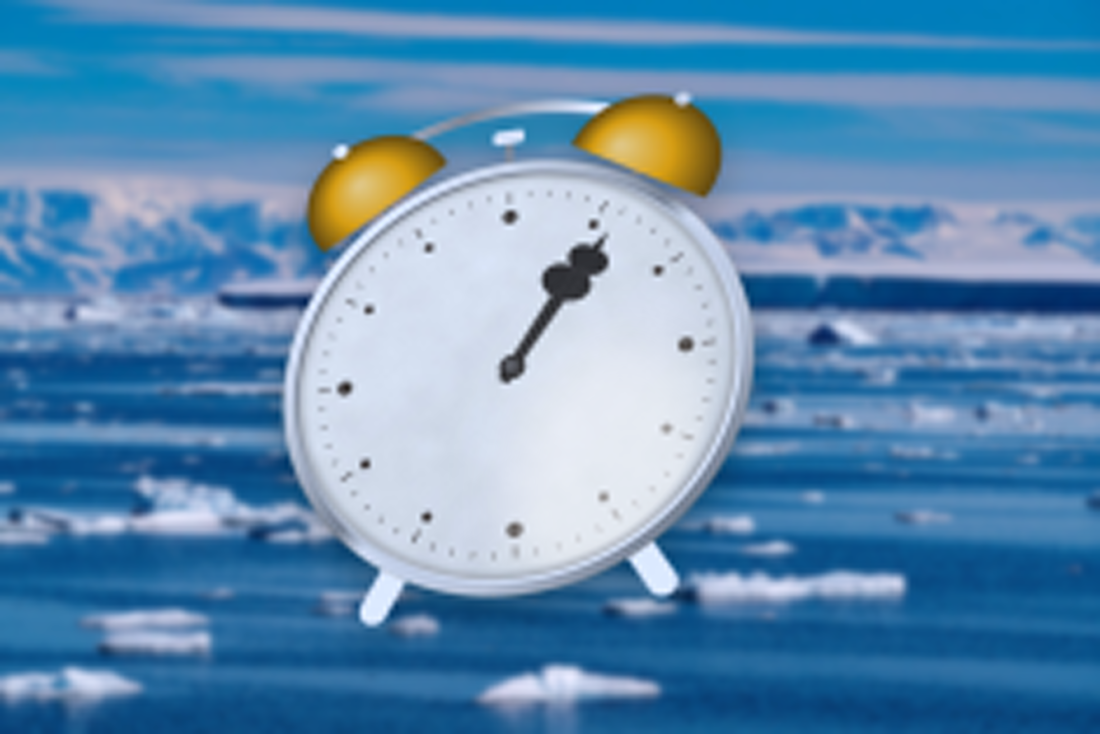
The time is **1:06**
